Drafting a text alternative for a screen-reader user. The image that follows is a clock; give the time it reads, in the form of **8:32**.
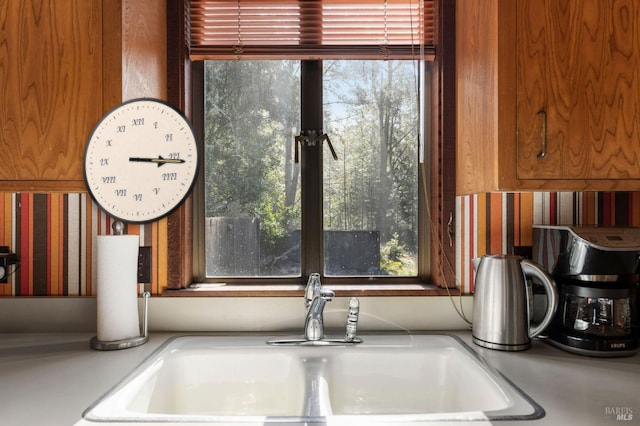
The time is **3:16**
